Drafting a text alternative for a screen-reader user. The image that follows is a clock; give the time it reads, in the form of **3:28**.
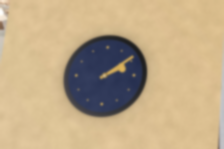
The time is **2:09**
